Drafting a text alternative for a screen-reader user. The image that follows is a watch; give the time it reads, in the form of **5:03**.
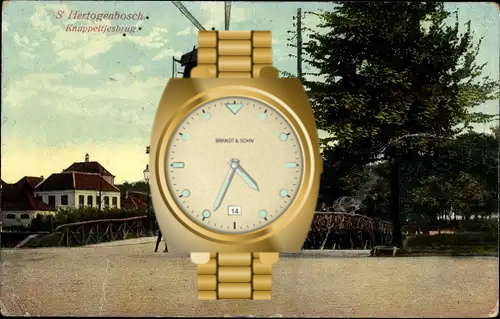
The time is **4:34**
